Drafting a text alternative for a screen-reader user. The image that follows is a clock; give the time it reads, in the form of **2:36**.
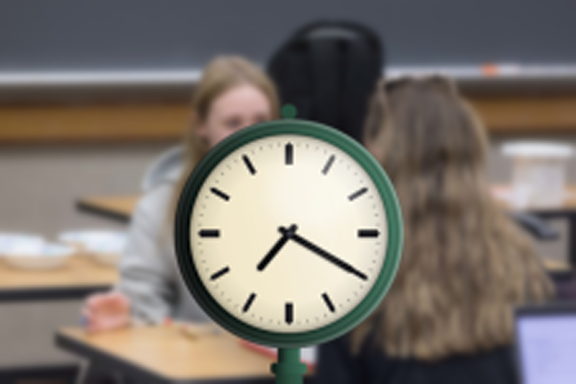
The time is **7:20**
